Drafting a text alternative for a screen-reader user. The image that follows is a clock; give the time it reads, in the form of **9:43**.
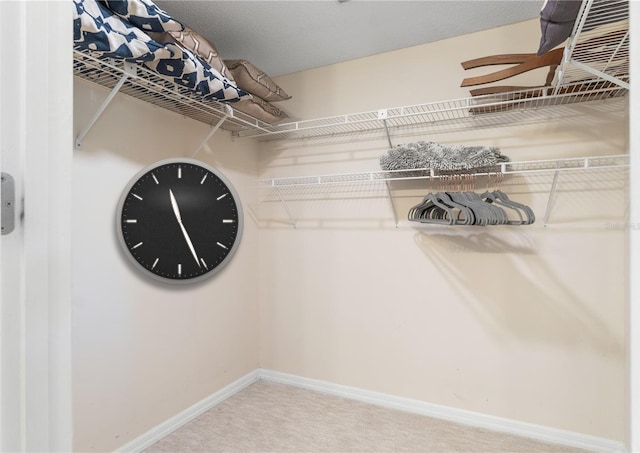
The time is **11:26**
